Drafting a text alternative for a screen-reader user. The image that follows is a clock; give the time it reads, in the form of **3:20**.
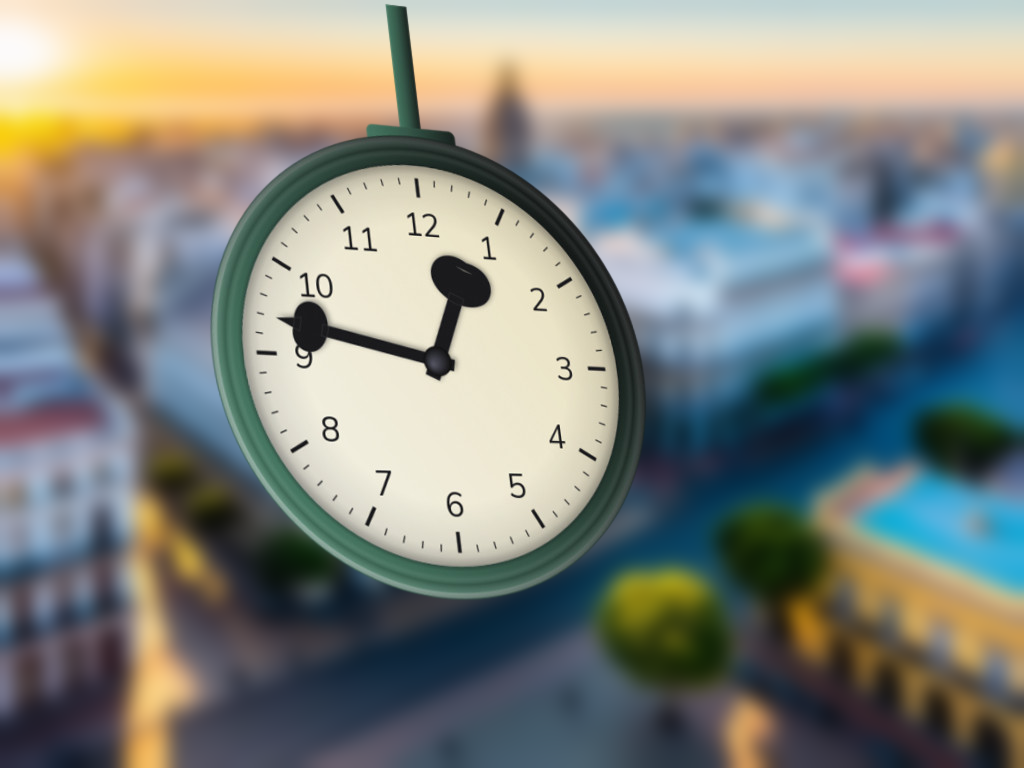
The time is **12:47**
